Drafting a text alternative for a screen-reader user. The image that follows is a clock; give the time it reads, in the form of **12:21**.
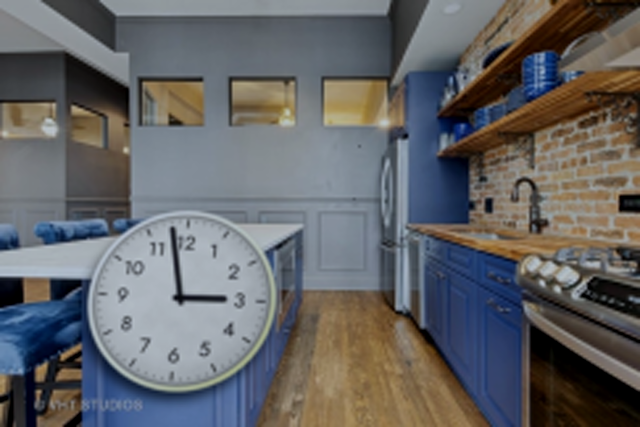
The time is **2:58**
